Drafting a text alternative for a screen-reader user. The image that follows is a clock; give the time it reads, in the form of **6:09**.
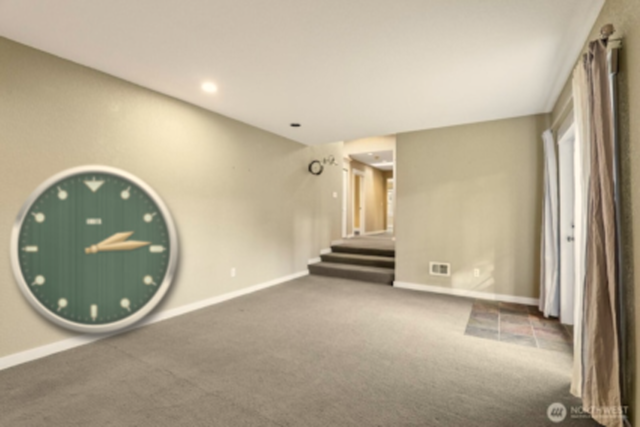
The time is **2:14**
